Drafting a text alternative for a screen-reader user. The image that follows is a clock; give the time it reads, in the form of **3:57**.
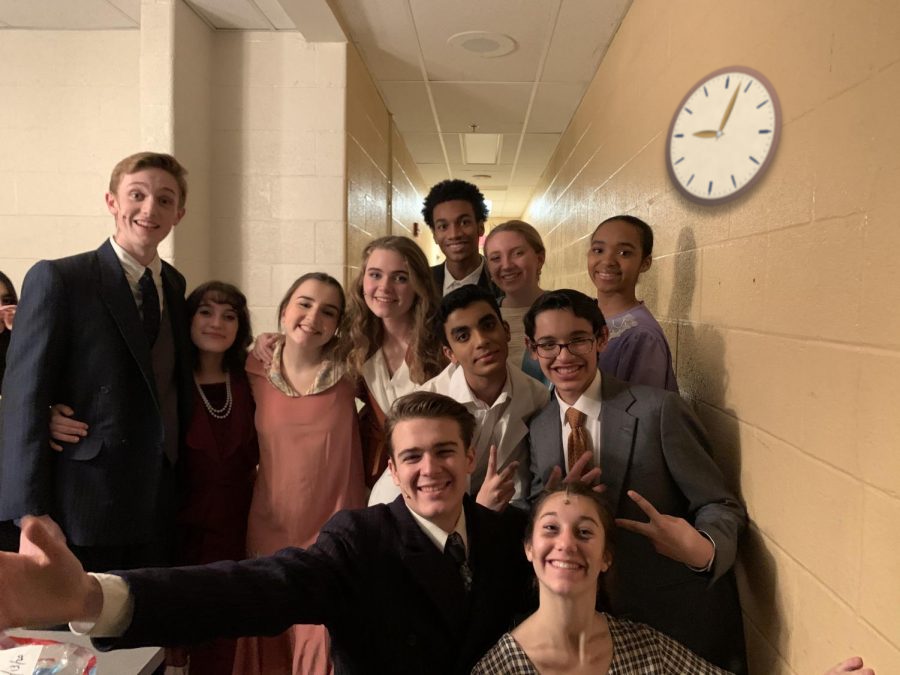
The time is **9:03**
